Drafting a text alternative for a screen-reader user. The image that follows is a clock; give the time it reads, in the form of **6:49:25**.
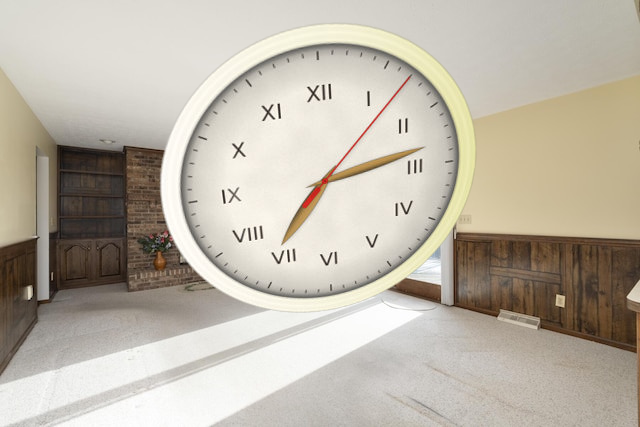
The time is **7:13:07**
